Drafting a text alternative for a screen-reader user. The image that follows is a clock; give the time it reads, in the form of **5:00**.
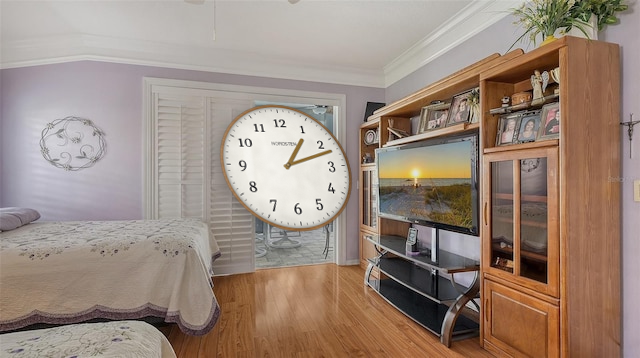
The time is **1:12**
